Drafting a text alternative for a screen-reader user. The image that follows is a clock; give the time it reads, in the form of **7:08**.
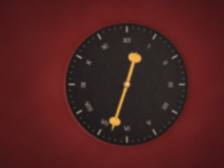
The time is **12:33**
